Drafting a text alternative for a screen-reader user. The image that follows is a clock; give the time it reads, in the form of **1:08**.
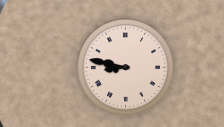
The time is **8:47**
